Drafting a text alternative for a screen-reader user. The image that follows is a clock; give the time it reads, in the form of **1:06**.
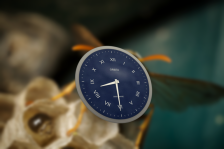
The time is **8:30**
